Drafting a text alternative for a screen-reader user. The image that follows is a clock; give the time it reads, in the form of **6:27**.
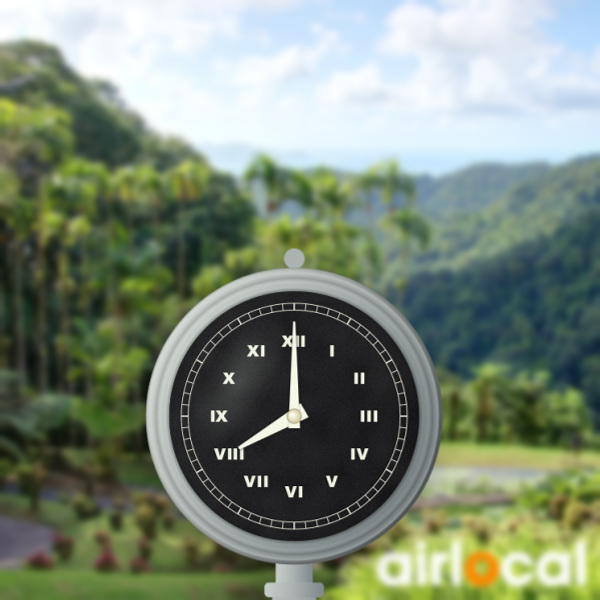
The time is **8:00**
